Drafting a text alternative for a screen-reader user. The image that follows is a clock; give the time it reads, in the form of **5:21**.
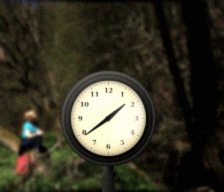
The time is **1:39**
